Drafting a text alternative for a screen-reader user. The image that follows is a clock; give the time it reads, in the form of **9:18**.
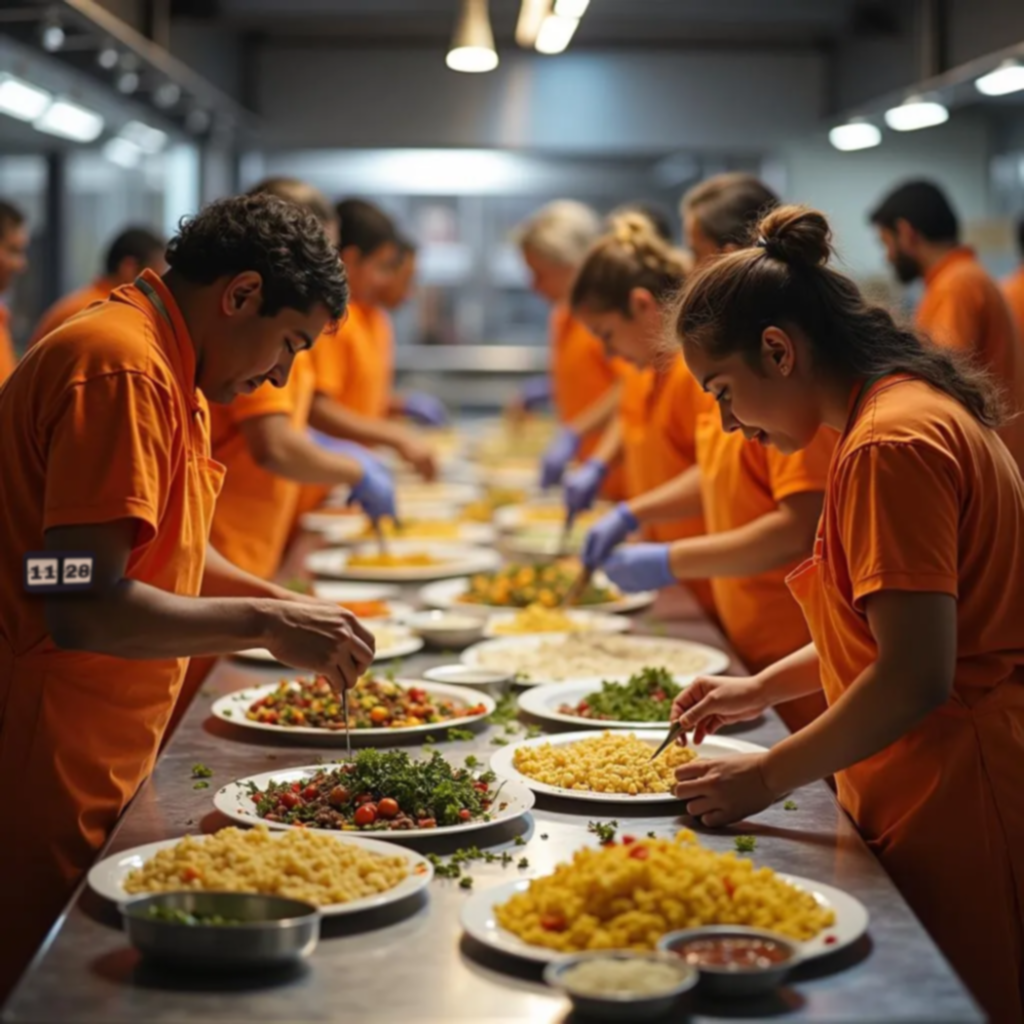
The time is **11:28**
